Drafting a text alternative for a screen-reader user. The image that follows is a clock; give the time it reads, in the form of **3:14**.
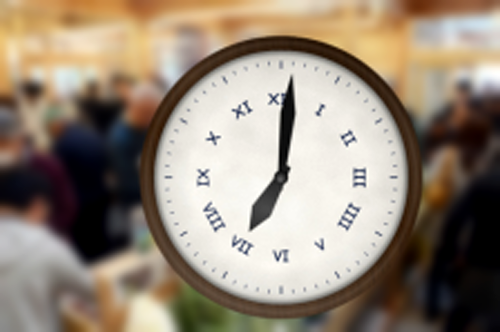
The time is **7:01**
